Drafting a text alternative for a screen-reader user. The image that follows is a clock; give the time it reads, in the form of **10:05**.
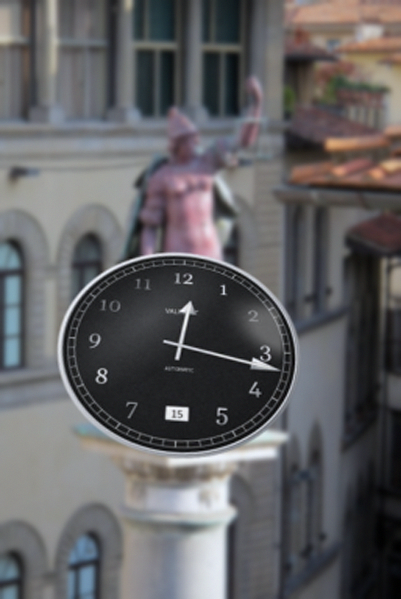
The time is **12:17**
